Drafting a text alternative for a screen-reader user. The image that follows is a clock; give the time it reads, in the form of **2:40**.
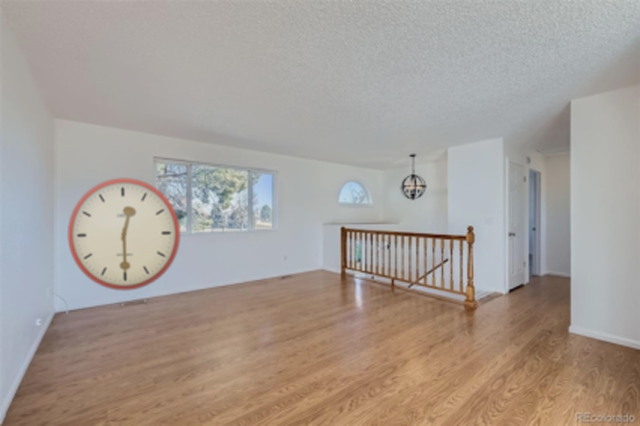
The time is **12:30**
